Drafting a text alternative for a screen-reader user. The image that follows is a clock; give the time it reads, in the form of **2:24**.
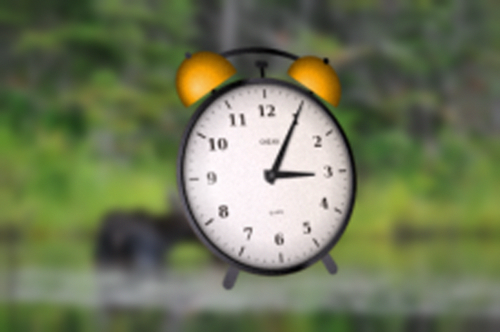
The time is **3:05**
